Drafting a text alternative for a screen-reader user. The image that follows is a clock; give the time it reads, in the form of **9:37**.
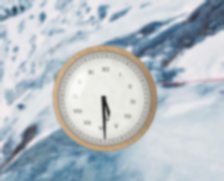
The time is **5:29**
